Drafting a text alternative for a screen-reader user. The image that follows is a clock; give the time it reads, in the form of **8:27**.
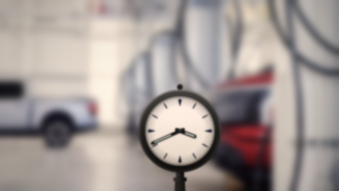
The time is **3:41**
